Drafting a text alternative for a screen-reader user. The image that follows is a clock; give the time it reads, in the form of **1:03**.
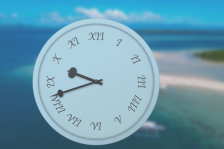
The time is **9:42**
